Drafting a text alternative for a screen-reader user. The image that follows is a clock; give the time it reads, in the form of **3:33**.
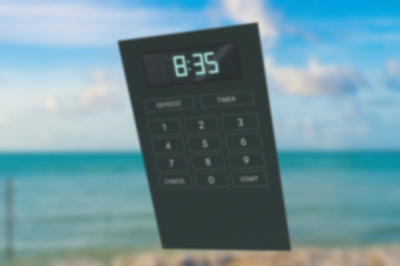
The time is **8:35**
